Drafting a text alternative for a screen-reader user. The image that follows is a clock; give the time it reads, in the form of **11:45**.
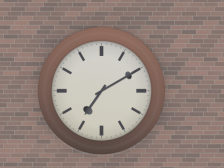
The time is **7:10**
